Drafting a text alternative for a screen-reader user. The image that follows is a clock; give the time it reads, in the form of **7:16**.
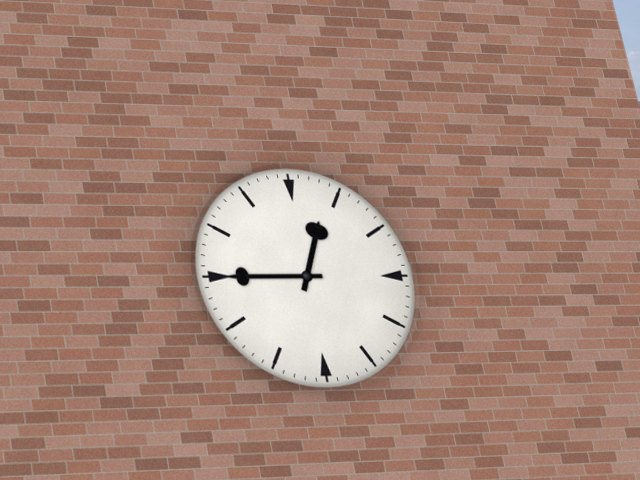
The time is **12:45**
